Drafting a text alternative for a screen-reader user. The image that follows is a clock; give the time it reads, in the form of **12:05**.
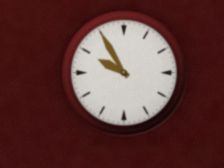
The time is **9:55**
